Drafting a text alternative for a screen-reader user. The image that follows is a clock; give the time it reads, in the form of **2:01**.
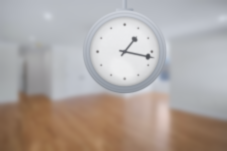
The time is **1:17**
